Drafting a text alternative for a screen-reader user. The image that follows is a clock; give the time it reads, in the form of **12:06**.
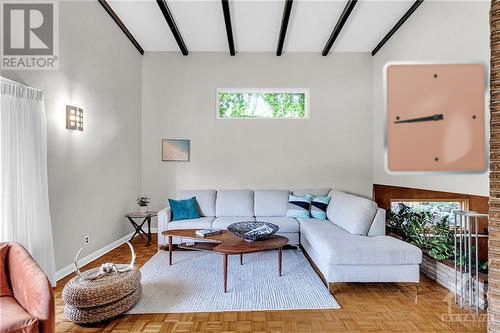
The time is **8:44**
